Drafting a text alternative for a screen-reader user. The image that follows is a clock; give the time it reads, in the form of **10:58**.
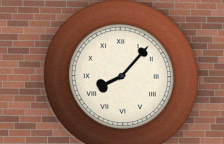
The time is **8:07**
